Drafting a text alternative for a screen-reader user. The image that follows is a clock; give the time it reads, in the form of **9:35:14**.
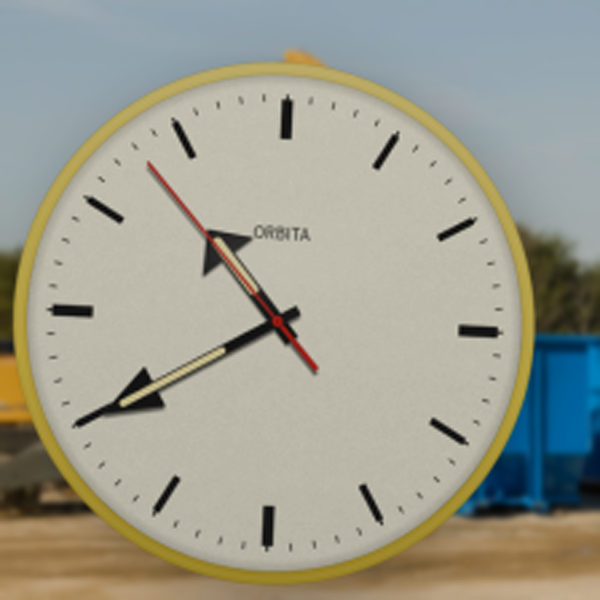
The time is **10:39:53**
